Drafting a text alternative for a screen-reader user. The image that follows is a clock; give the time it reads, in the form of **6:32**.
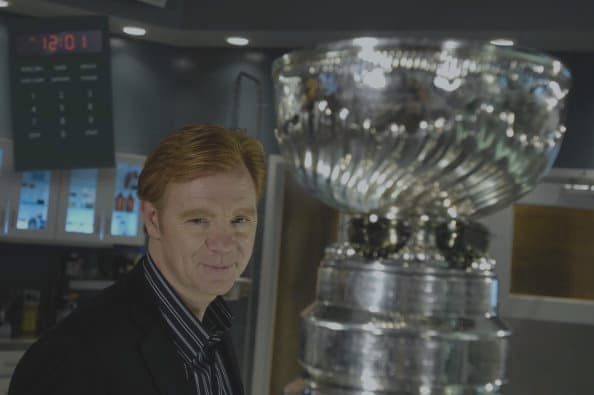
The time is **12:01**
